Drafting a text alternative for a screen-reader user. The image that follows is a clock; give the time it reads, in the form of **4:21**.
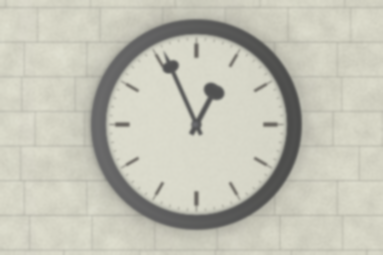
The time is **12:56**
